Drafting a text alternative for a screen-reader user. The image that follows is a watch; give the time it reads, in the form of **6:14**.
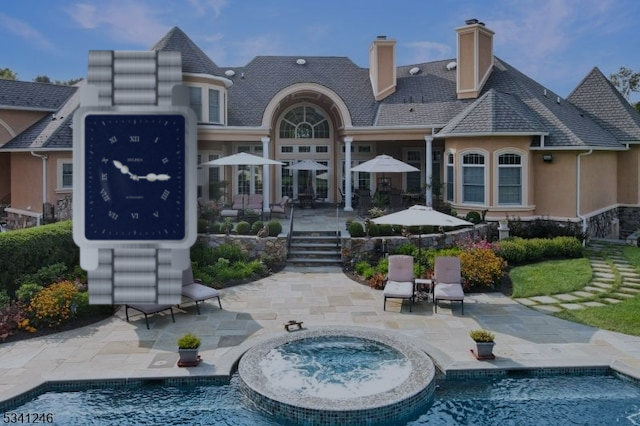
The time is **10:15**
